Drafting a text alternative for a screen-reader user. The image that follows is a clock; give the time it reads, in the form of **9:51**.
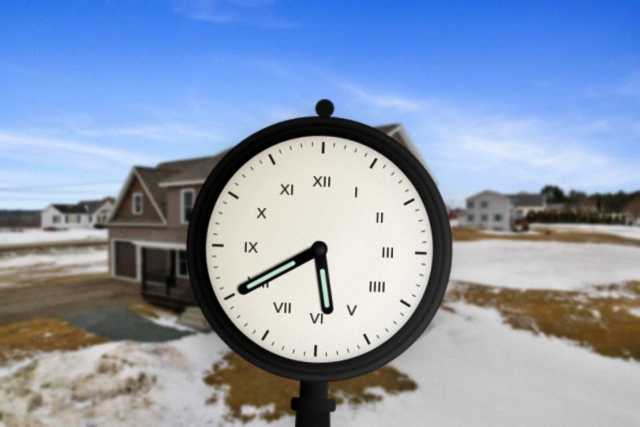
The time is **5:40**
